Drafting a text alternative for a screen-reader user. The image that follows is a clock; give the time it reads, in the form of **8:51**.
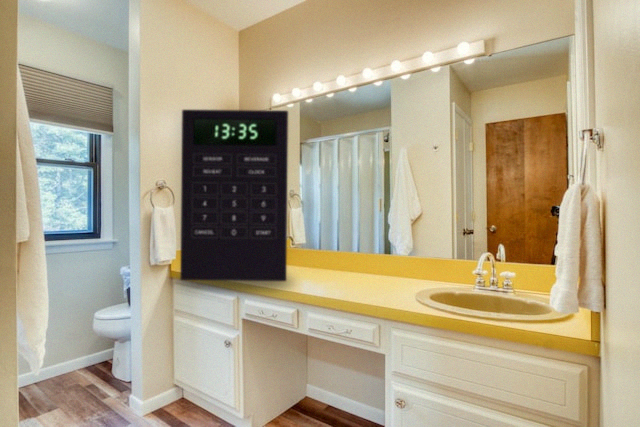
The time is **13:35**
